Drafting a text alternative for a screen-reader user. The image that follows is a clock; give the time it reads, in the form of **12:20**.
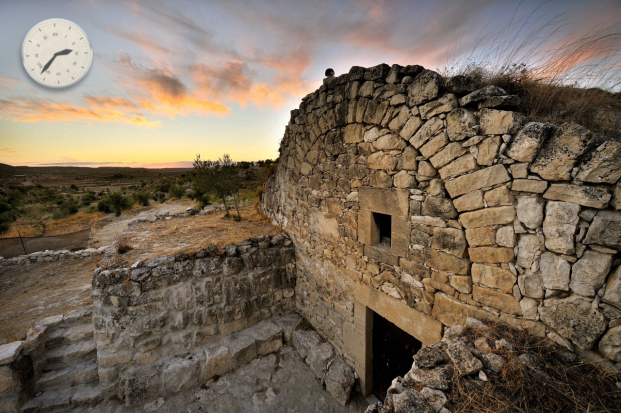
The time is **2:37**
